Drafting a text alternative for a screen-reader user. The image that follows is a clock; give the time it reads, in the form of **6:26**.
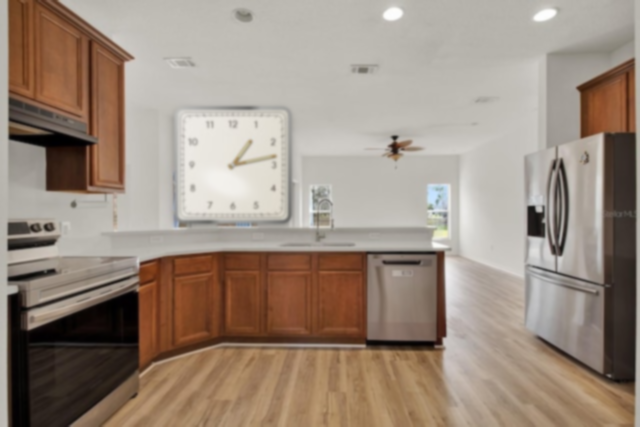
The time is **1:13**
